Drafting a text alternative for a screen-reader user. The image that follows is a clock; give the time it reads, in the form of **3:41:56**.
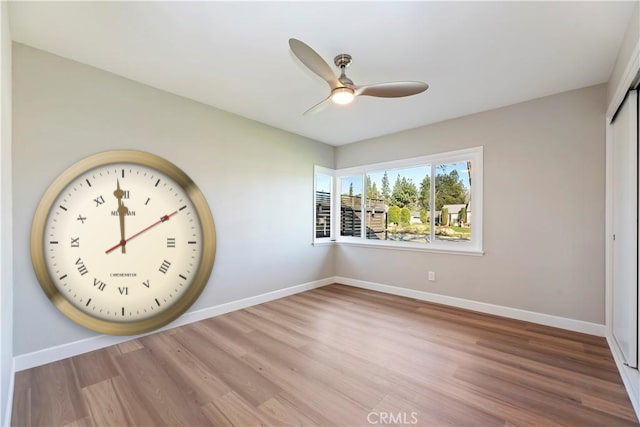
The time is **11:59:10**
